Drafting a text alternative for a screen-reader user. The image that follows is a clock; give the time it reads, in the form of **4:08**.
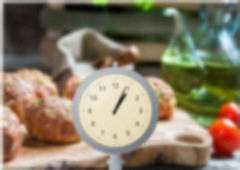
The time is **1:04**
